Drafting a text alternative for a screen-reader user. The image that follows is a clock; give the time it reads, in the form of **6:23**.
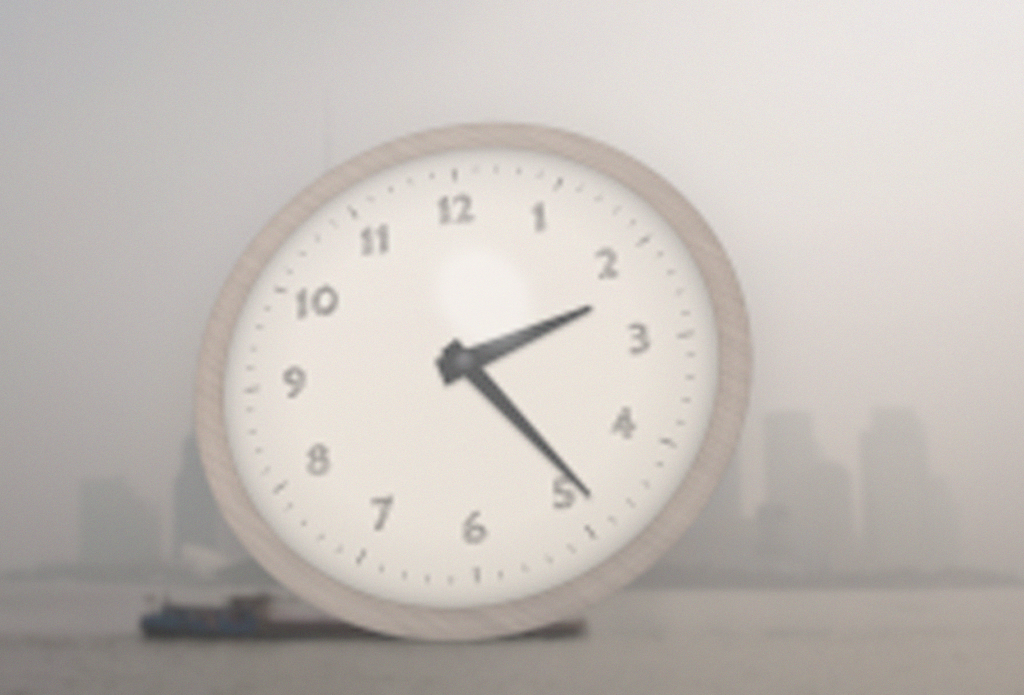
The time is **2:24**
